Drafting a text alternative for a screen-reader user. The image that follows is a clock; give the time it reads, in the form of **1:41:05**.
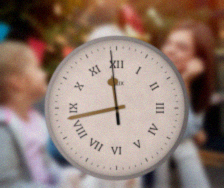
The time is **11:42:59**
